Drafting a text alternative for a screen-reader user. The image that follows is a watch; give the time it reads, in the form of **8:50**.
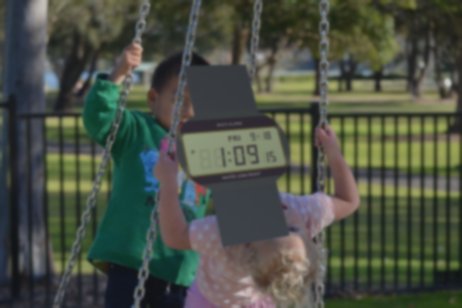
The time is **1:09**
